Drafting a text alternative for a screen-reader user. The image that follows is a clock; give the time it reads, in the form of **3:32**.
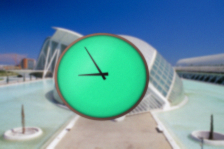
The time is **8:55**
